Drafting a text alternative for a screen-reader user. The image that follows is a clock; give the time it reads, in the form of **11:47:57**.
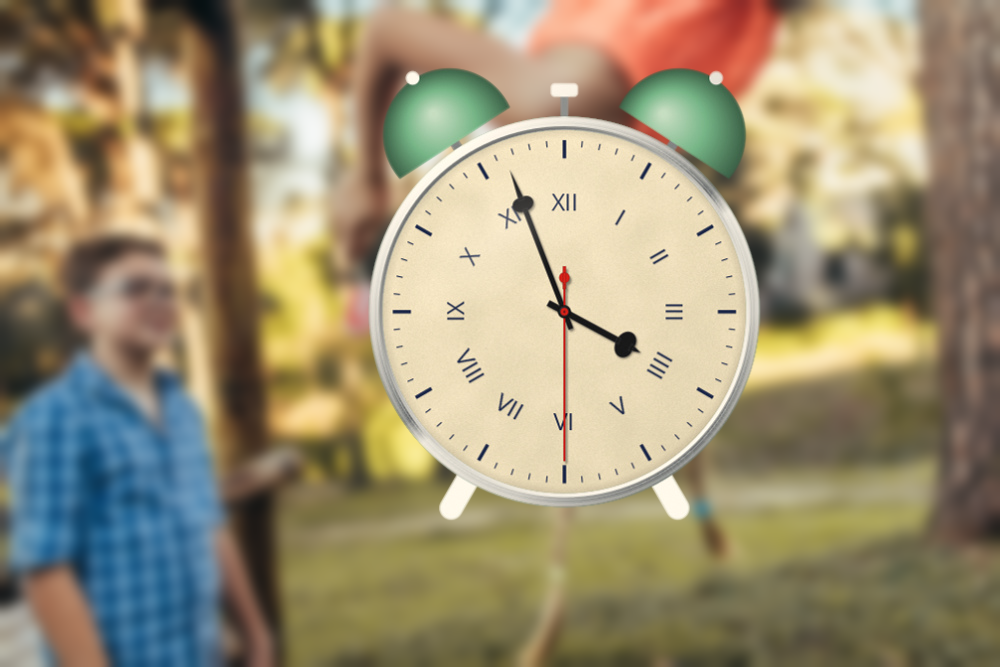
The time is **3:56:30**
